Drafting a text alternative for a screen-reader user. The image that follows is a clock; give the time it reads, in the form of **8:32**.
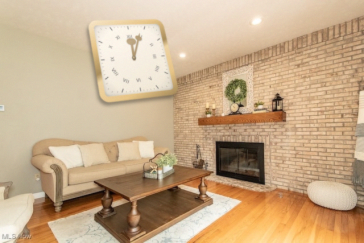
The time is **12:04**
